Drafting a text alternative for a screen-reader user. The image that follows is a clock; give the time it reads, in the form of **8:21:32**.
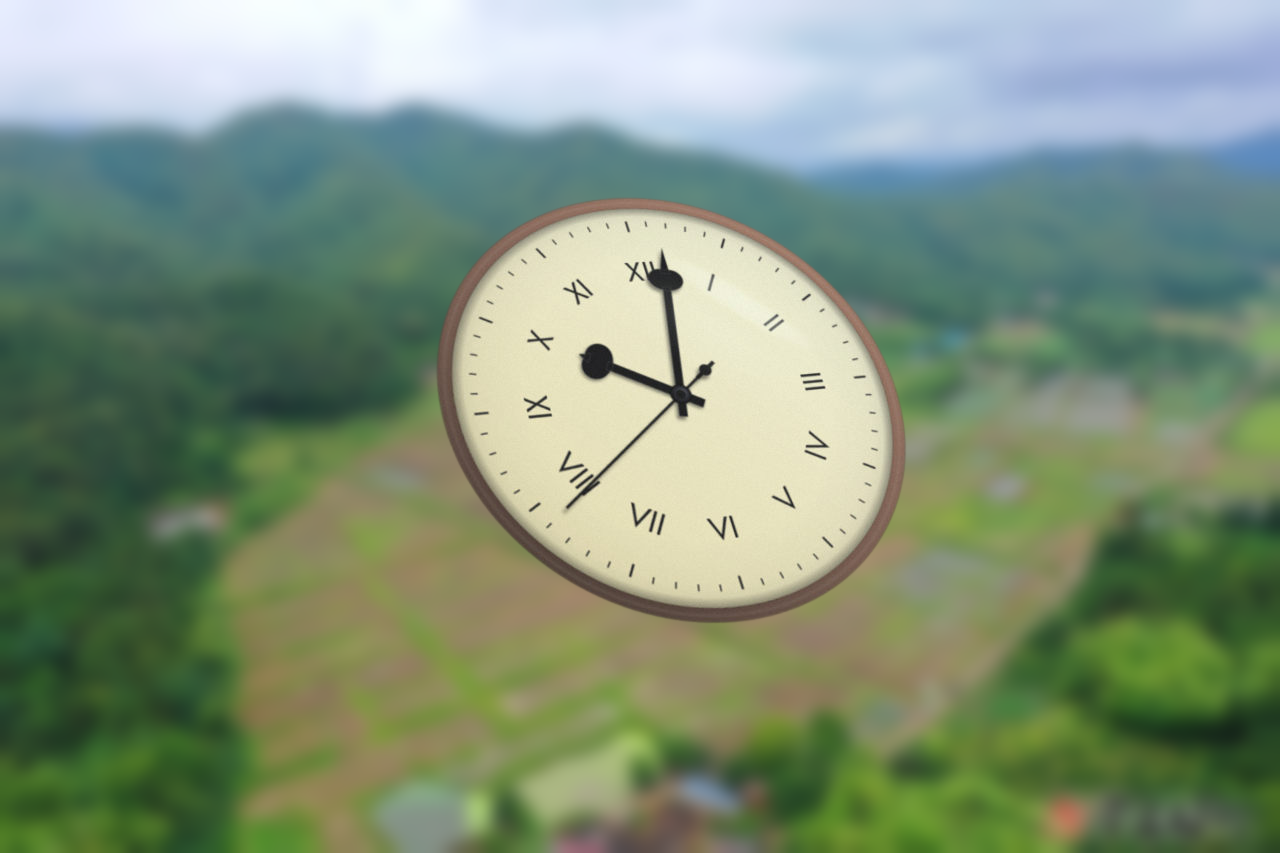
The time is **10:01:39**
